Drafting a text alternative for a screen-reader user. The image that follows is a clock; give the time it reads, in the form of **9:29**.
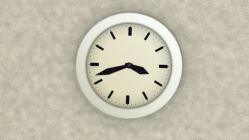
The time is **3:42**
